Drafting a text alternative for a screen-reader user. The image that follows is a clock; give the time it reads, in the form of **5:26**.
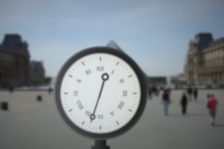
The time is **12:33**
